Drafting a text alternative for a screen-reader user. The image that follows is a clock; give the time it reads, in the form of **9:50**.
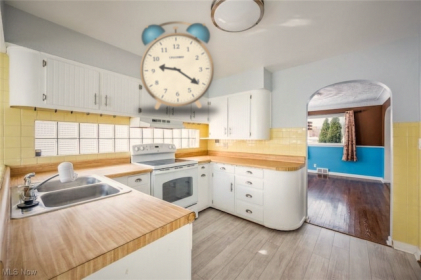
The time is **9:21**
